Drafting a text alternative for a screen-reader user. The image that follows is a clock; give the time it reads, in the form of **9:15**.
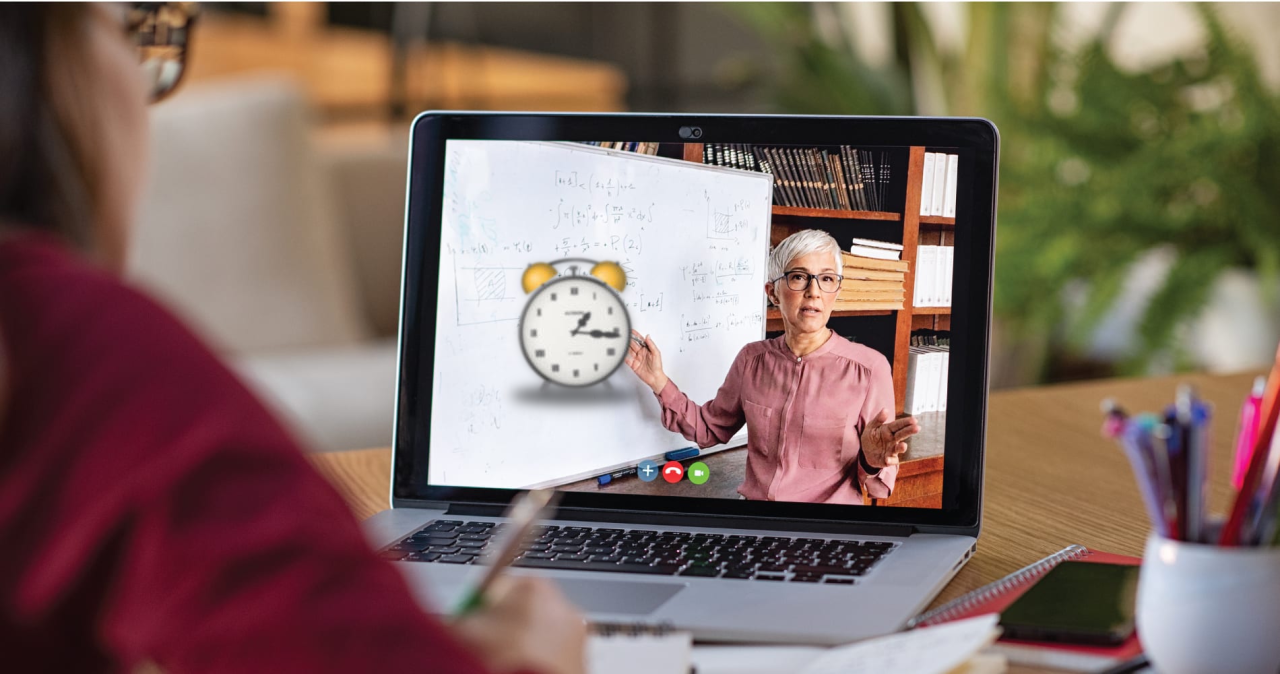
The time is **1:16**
